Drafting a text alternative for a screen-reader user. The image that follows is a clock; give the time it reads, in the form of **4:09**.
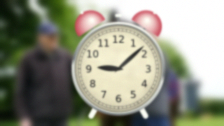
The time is **9:08**
